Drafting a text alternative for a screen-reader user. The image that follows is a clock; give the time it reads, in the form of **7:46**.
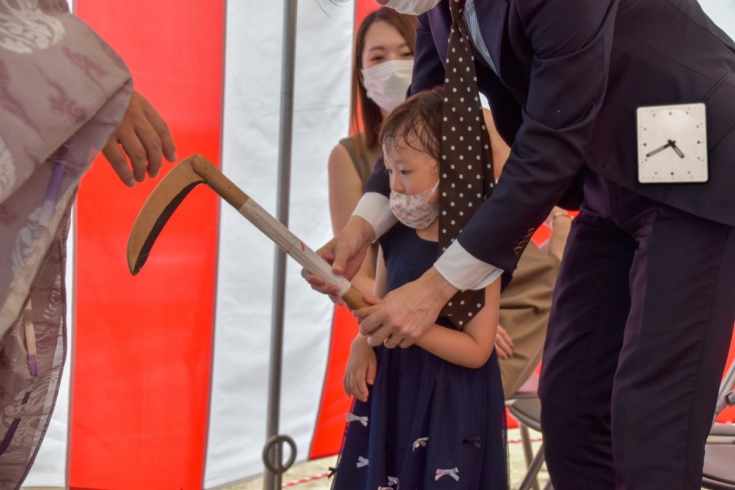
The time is **4:41**
